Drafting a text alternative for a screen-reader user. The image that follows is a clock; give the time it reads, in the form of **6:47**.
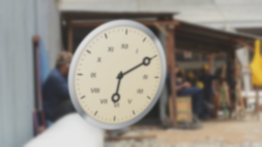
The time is **6:10**
